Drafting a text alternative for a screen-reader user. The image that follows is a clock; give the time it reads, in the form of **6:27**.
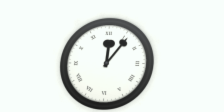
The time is **12:06**
